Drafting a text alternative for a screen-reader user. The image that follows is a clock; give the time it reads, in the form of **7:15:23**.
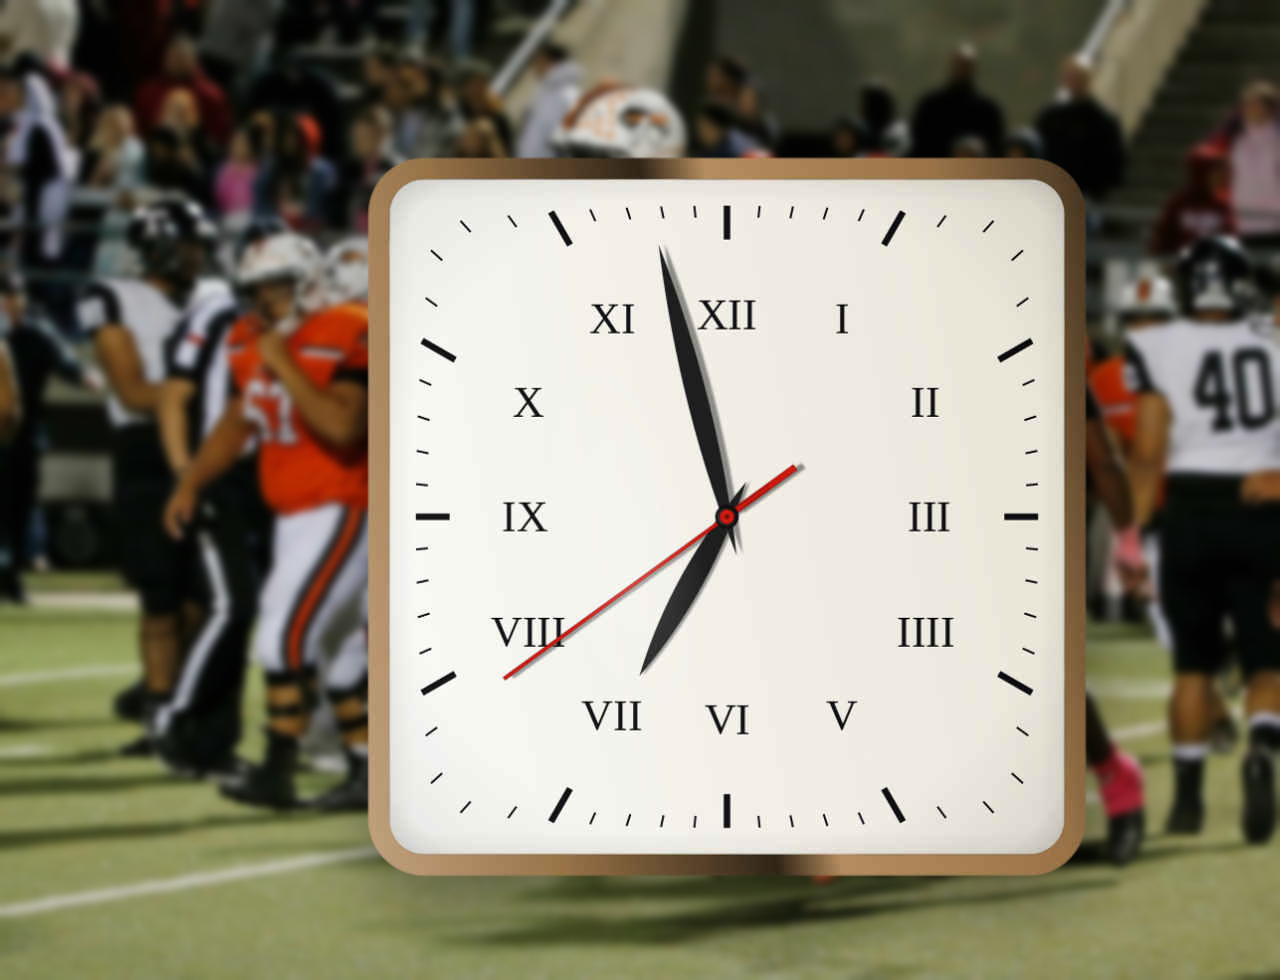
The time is **6:57:39**
